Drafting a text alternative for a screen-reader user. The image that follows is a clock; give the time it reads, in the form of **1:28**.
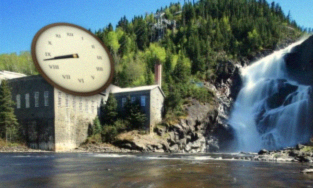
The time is **8:43**
